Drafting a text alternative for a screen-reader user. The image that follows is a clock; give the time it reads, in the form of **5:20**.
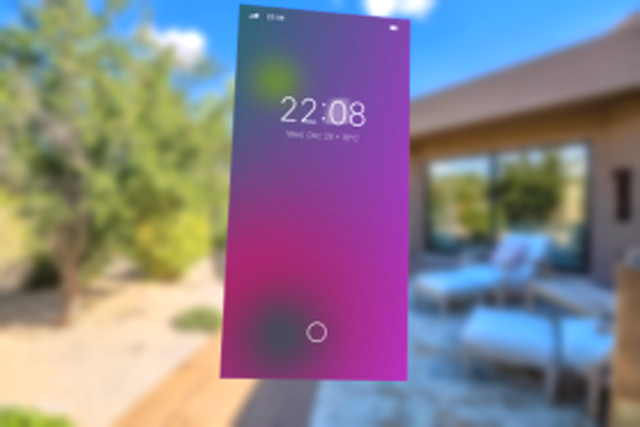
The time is **22:08**
